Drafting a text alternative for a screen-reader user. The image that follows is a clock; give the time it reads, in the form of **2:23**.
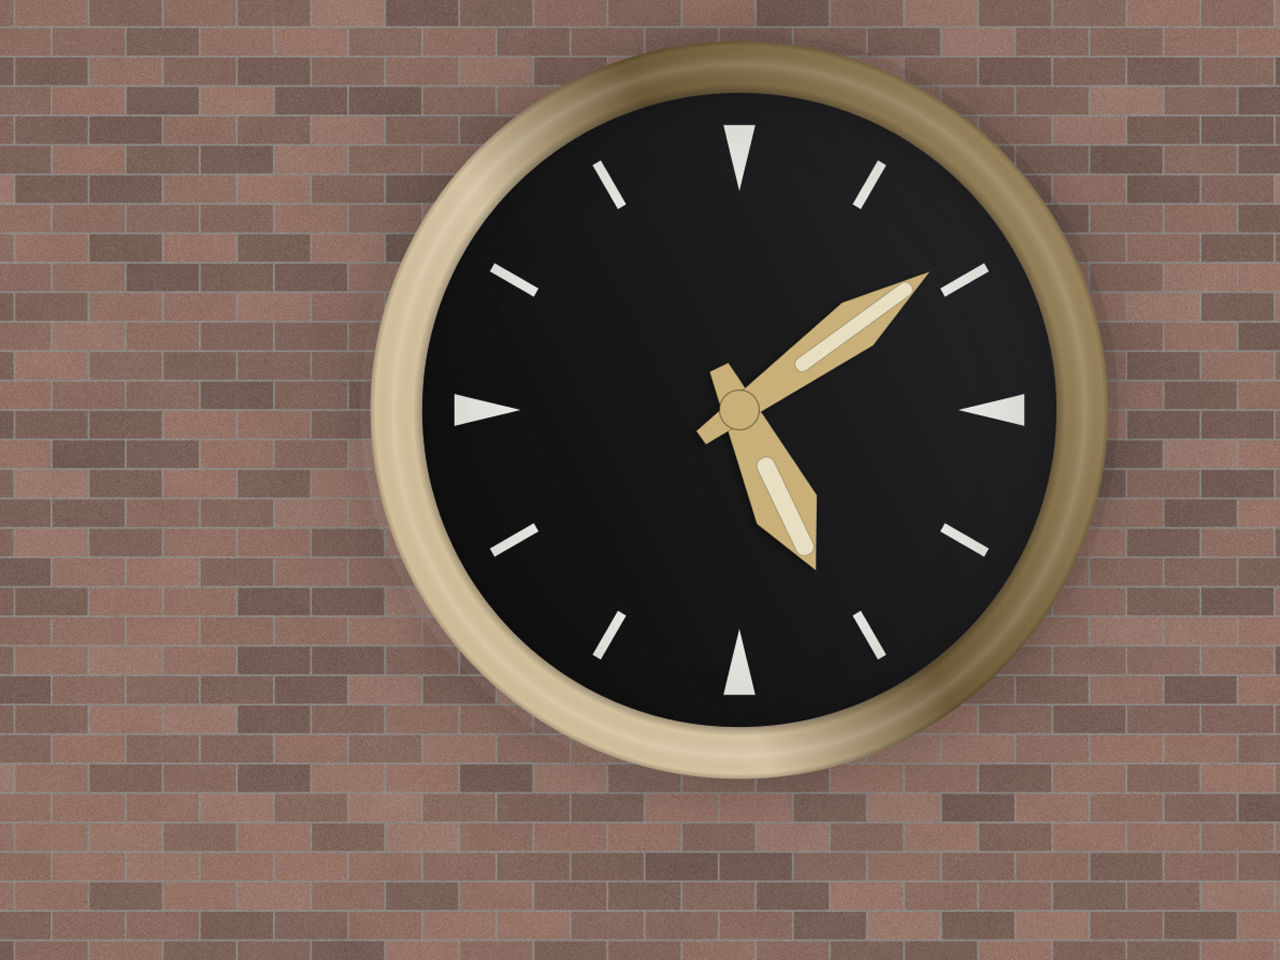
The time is **5:09**
